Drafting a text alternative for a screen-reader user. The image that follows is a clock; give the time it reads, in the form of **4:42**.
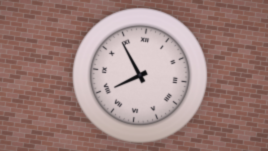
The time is **7:54**
